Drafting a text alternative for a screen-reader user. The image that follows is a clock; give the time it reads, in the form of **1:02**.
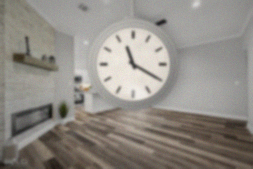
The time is **11:20**
